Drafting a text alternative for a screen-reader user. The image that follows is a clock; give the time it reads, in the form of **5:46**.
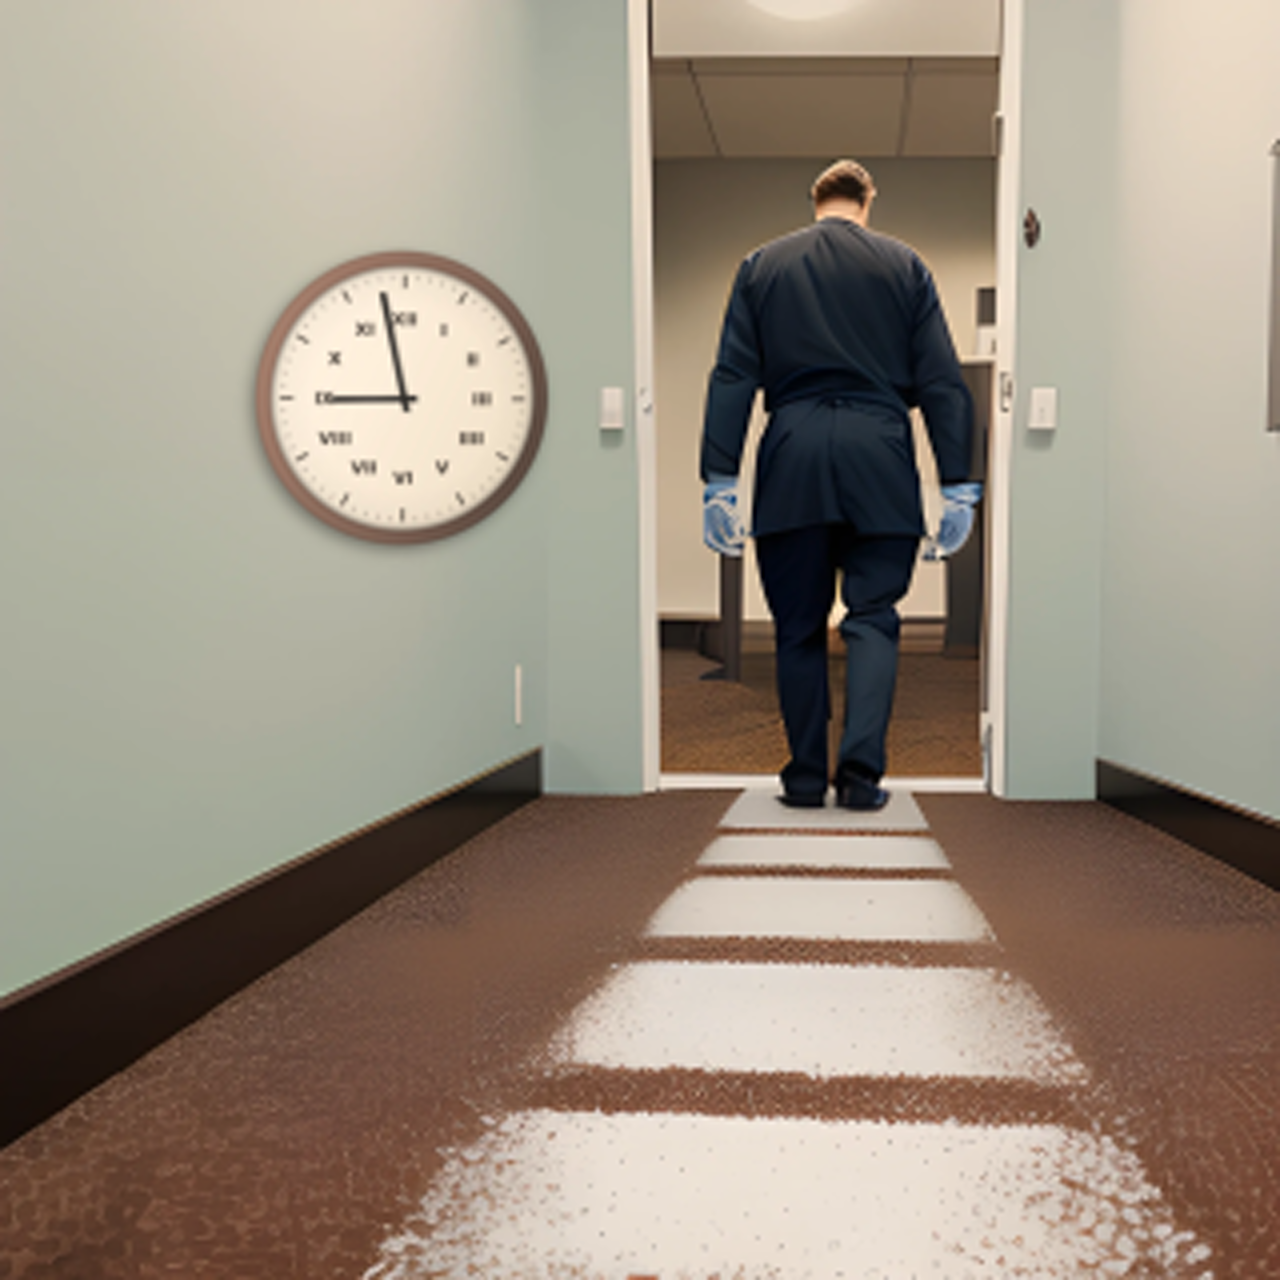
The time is **8:58**
